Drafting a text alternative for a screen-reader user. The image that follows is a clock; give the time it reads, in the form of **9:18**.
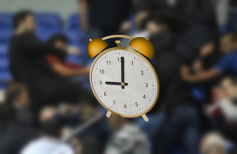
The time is **9:01**
